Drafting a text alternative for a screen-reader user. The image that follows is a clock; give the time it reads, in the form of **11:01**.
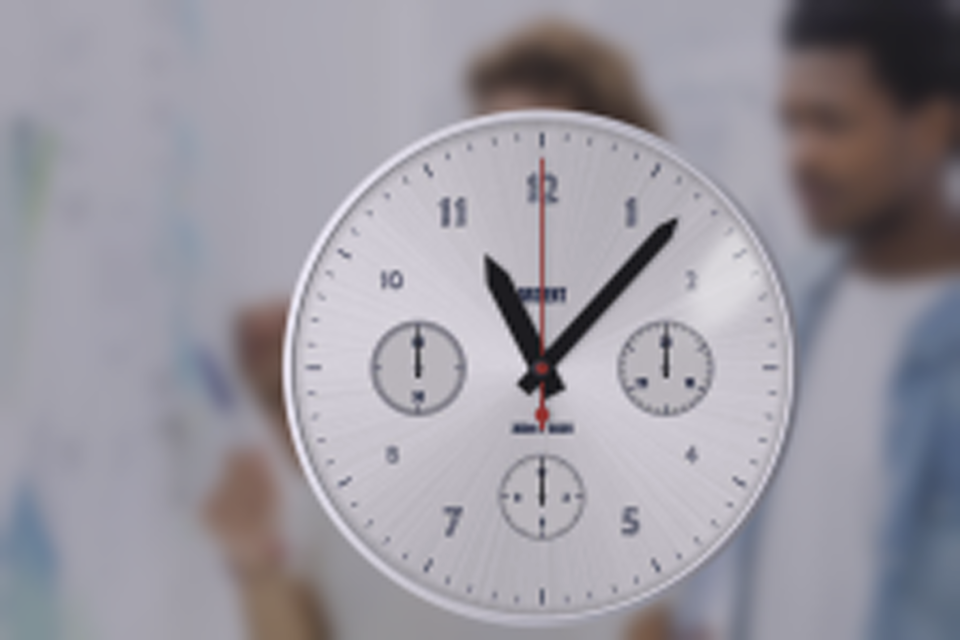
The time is **11:07**
